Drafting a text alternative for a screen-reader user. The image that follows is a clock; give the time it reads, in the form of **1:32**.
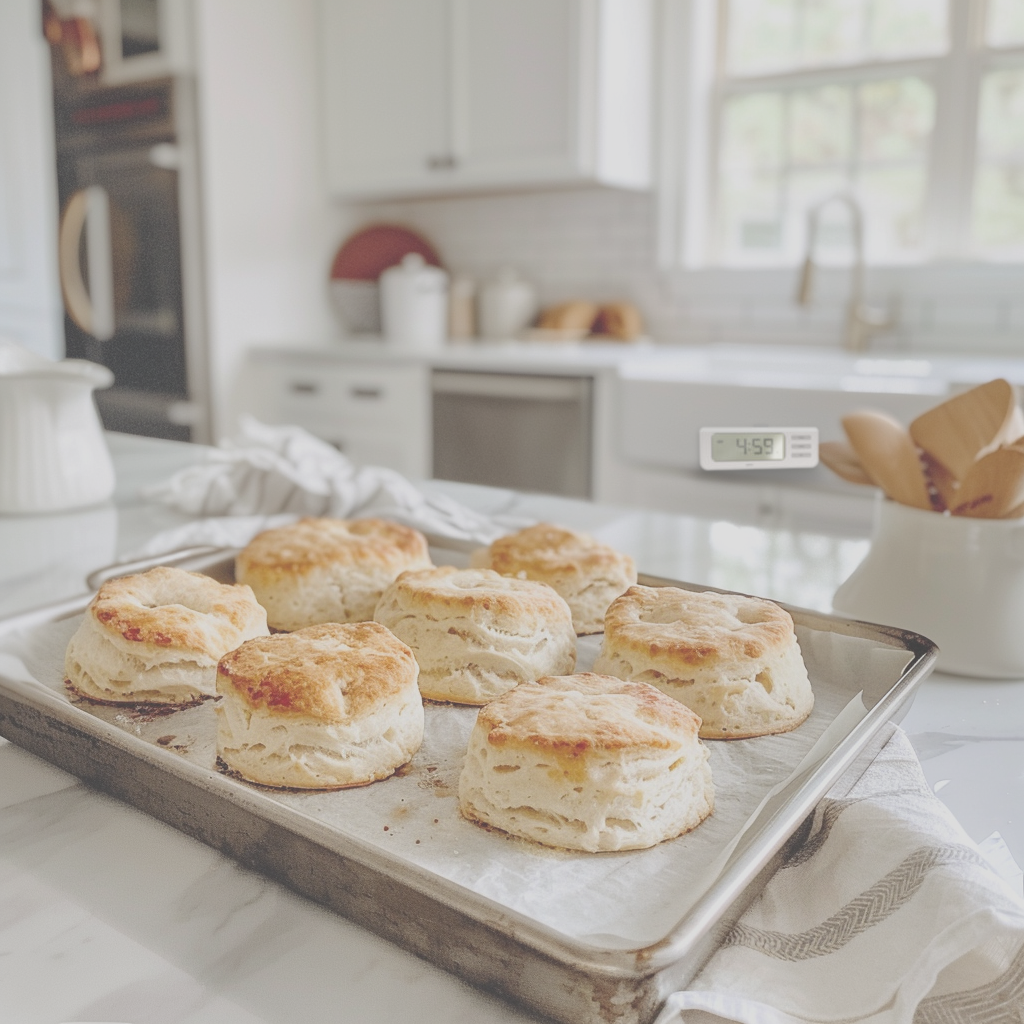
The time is **4:59**
